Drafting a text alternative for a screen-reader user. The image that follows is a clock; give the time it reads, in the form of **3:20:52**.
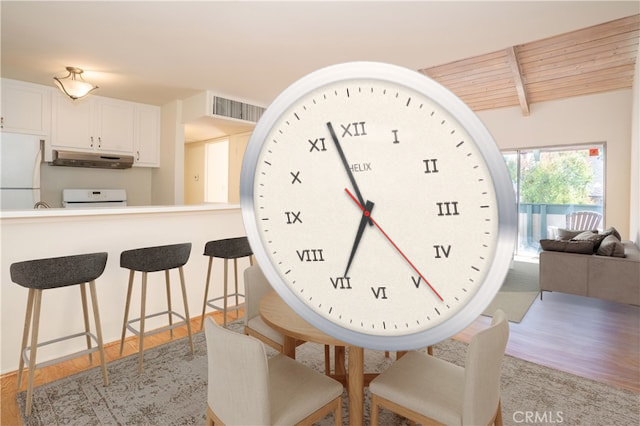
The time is **6:57:24**
